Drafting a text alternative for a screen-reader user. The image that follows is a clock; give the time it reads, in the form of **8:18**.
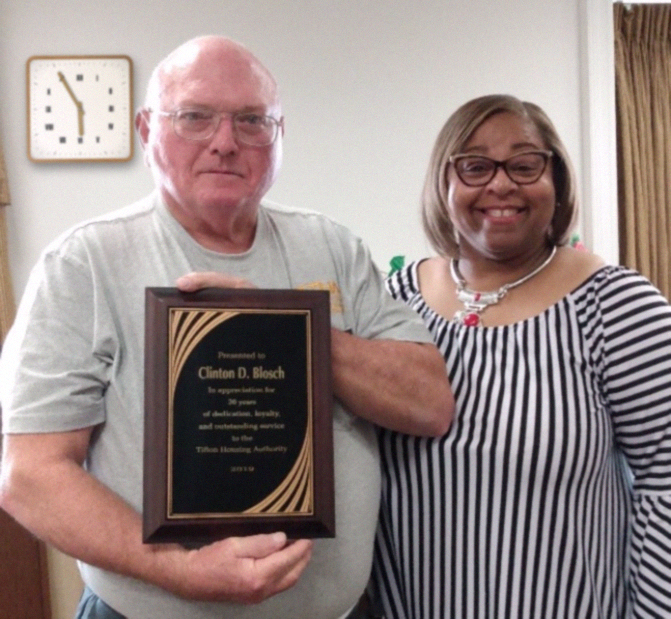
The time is **5:55**
